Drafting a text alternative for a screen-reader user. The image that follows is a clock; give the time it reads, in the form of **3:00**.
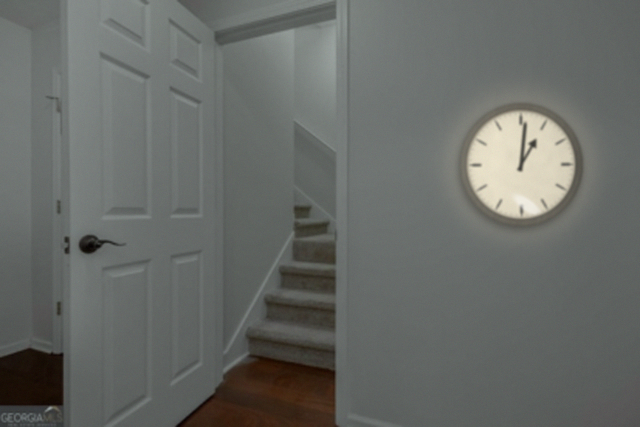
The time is **1:01**
